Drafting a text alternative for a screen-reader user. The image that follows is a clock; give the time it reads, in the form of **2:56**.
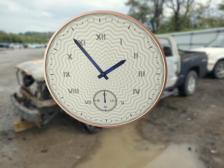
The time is **1:54**
